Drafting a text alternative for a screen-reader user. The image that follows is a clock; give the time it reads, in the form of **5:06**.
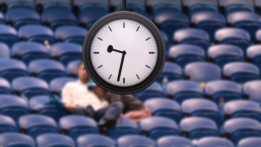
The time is **9:32**
